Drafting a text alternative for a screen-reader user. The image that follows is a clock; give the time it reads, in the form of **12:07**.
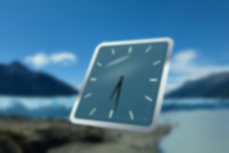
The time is **6:29**
